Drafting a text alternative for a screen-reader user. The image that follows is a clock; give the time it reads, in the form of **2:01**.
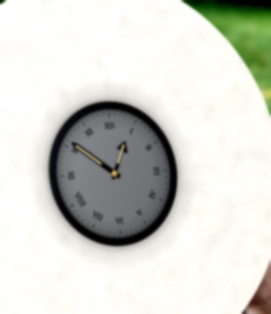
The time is **12:51**
